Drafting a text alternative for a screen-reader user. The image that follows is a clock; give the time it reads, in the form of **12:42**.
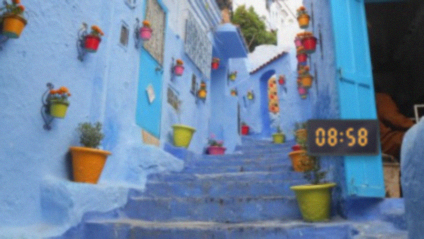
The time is **8:58**
